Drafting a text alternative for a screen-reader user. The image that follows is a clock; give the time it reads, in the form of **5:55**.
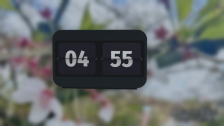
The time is **4:55**
